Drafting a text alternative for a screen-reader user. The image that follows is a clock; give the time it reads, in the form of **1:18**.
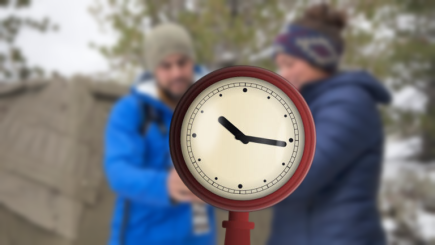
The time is **10:16**
